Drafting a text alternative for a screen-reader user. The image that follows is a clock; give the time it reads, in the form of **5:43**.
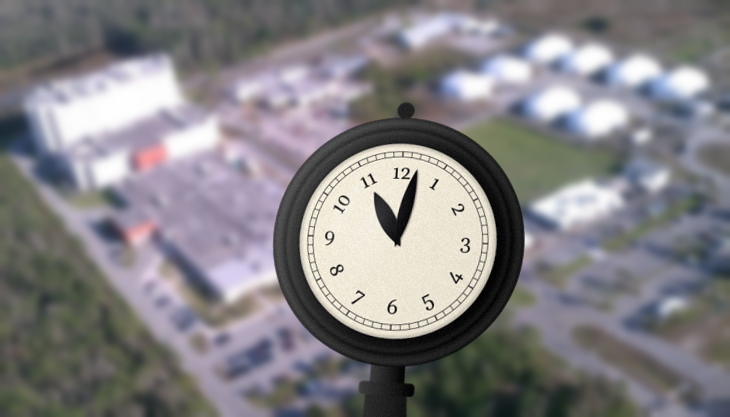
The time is **11:02**
